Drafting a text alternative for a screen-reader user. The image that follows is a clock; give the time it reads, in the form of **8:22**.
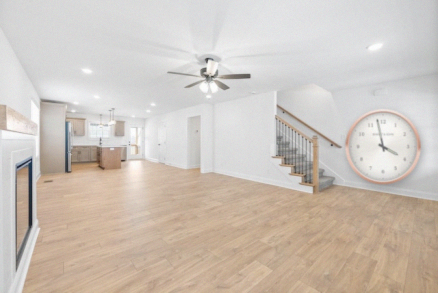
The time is **3:58**
